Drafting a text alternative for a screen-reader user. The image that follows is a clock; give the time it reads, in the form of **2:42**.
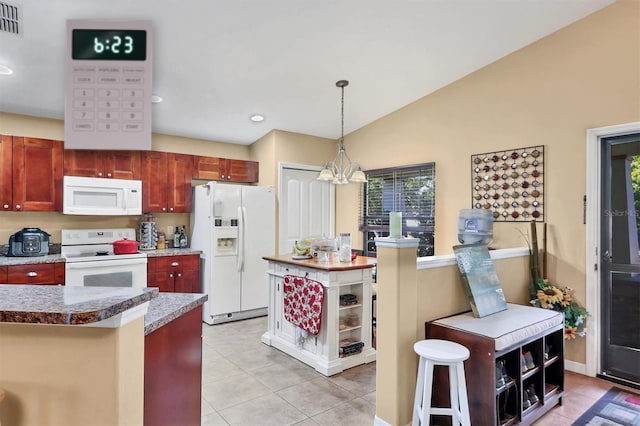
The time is **6:23**
